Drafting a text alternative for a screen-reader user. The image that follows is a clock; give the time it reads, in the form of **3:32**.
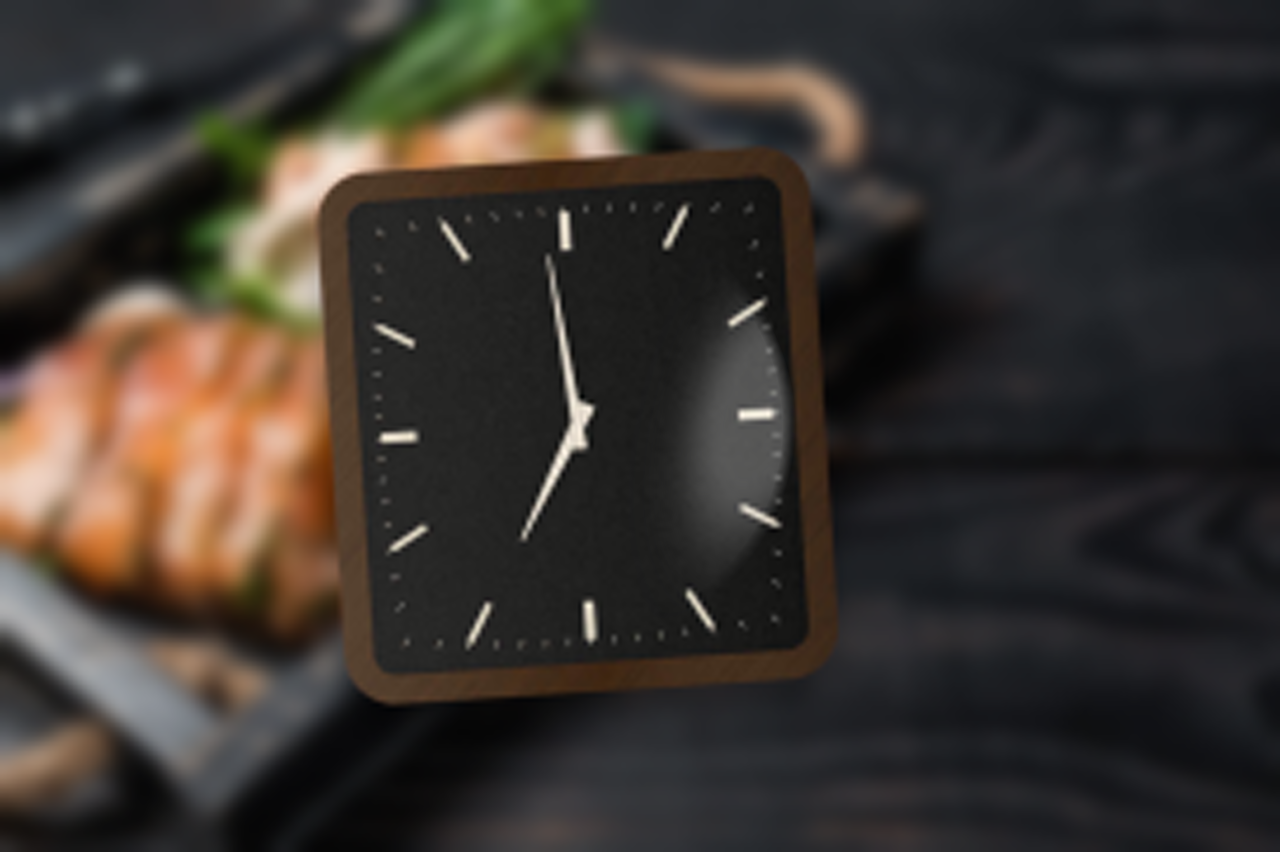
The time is **6:59**
